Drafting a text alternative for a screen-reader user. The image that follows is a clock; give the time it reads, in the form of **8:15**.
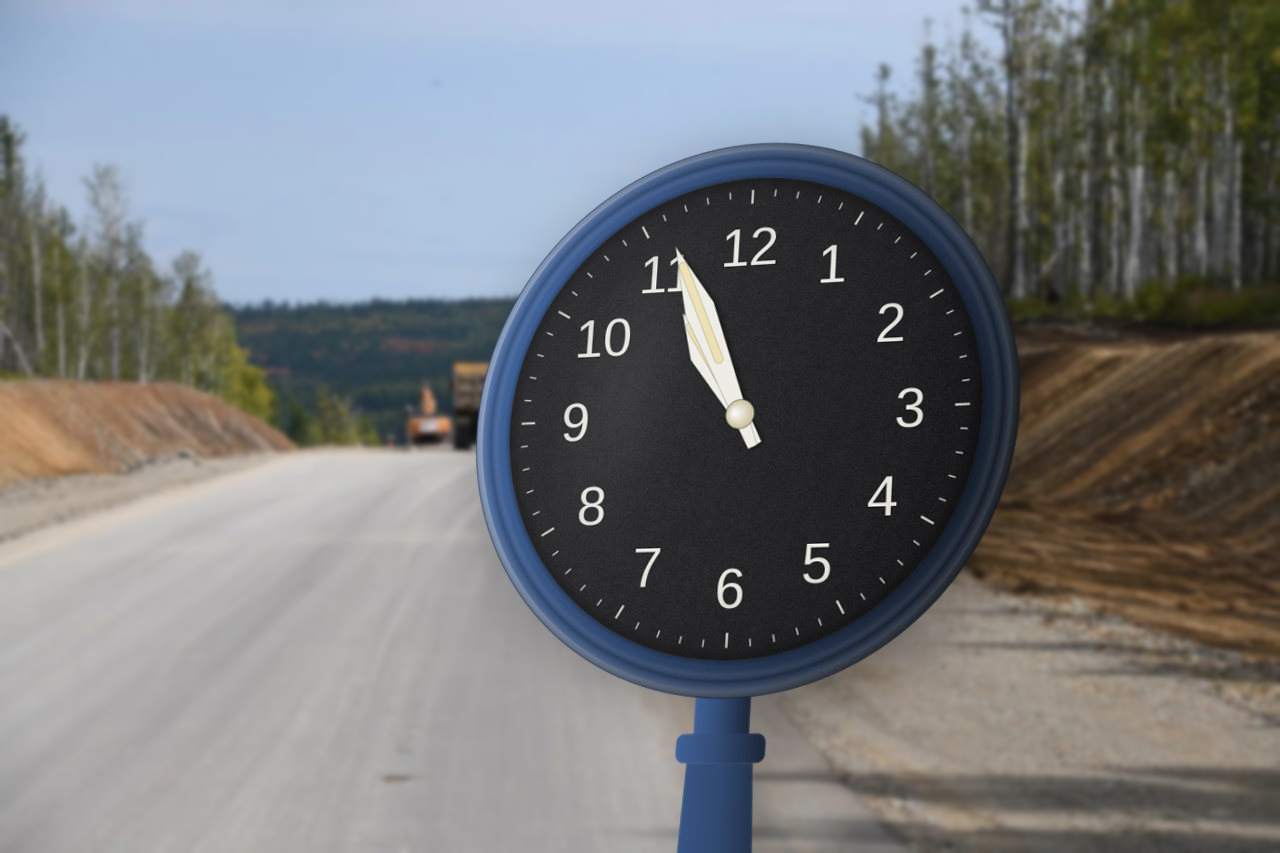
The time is **10:56**
